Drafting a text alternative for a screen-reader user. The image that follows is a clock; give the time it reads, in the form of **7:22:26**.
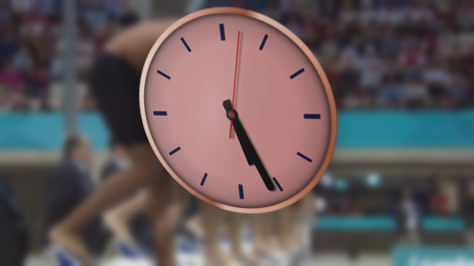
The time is **5:26:02**
